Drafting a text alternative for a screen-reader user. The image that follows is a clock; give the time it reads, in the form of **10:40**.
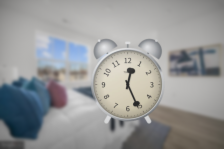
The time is **12:26**
